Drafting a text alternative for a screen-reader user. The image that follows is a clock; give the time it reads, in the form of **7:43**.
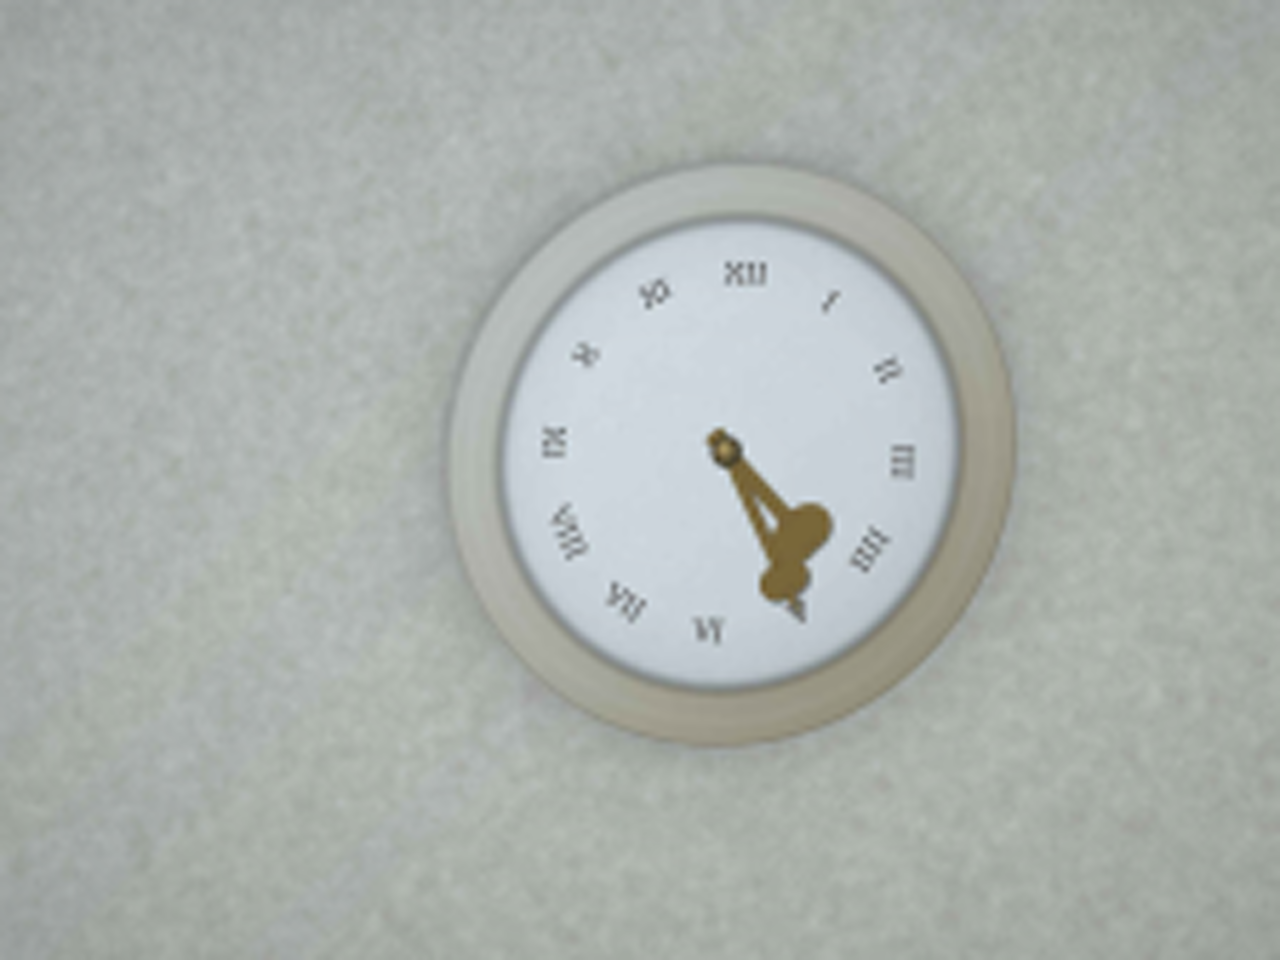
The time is **4:25**
